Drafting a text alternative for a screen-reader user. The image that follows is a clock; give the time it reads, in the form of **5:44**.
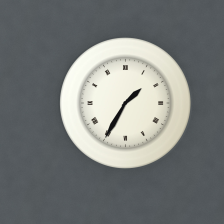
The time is **1:35**
